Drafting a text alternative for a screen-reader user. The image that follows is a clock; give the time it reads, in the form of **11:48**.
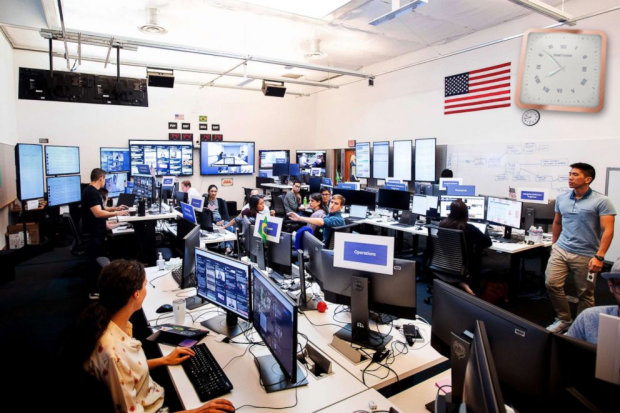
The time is **7:52**
